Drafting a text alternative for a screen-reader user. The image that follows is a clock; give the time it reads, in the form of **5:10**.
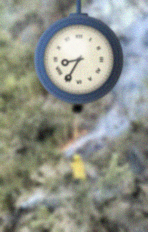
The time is **8:35**
